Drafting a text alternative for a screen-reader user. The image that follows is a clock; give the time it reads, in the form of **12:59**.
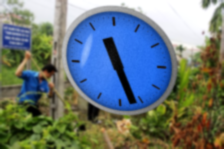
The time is **11:27**
